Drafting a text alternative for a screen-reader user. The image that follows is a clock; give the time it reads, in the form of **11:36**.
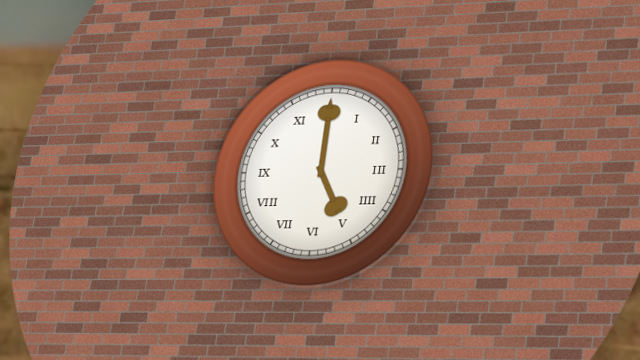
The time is **5:00**
